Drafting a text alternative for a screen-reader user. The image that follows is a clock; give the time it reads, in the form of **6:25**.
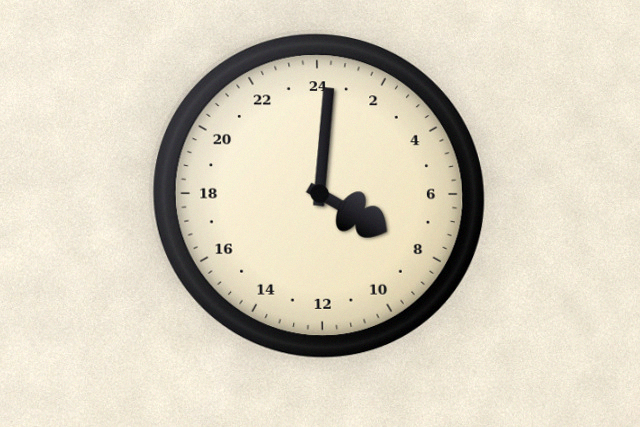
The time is **8:01**
